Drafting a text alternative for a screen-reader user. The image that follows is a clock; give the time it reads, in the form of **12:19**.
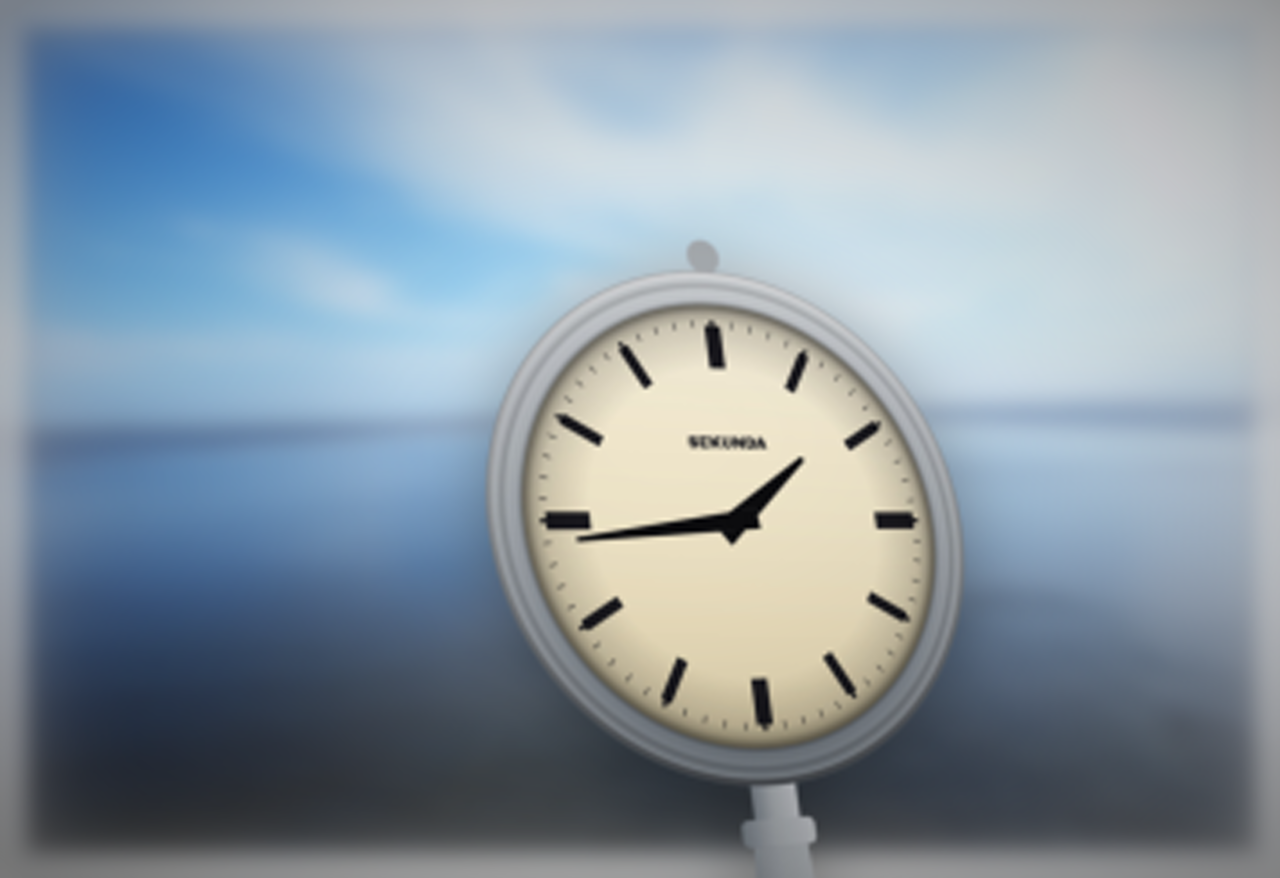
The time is **1:44**
